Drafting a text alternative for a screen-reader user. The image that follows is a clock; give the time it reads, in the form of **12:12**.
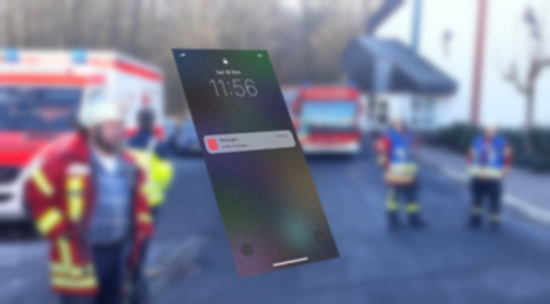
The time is **11:56**
